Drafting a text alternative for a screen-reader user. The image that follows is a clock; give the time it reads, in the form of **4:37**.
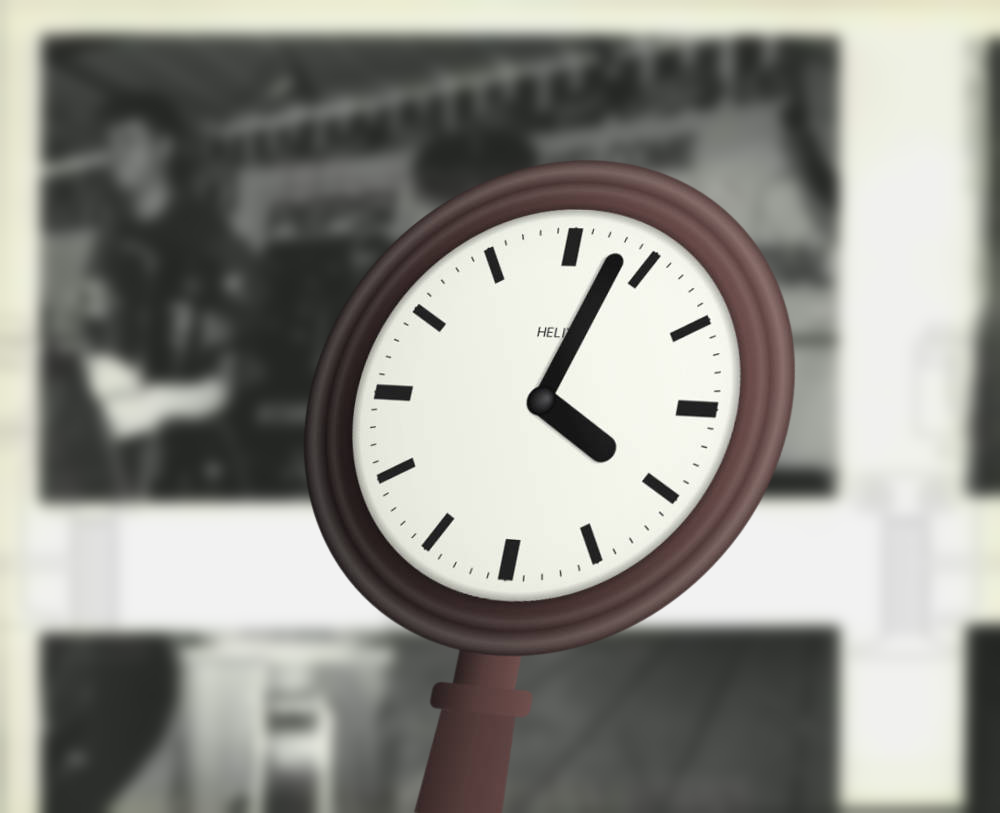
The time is **4:03**
